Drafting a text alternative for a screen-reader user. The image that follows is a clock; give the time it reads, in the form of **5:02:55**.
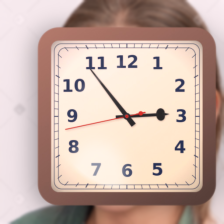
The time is **2:53:43**
